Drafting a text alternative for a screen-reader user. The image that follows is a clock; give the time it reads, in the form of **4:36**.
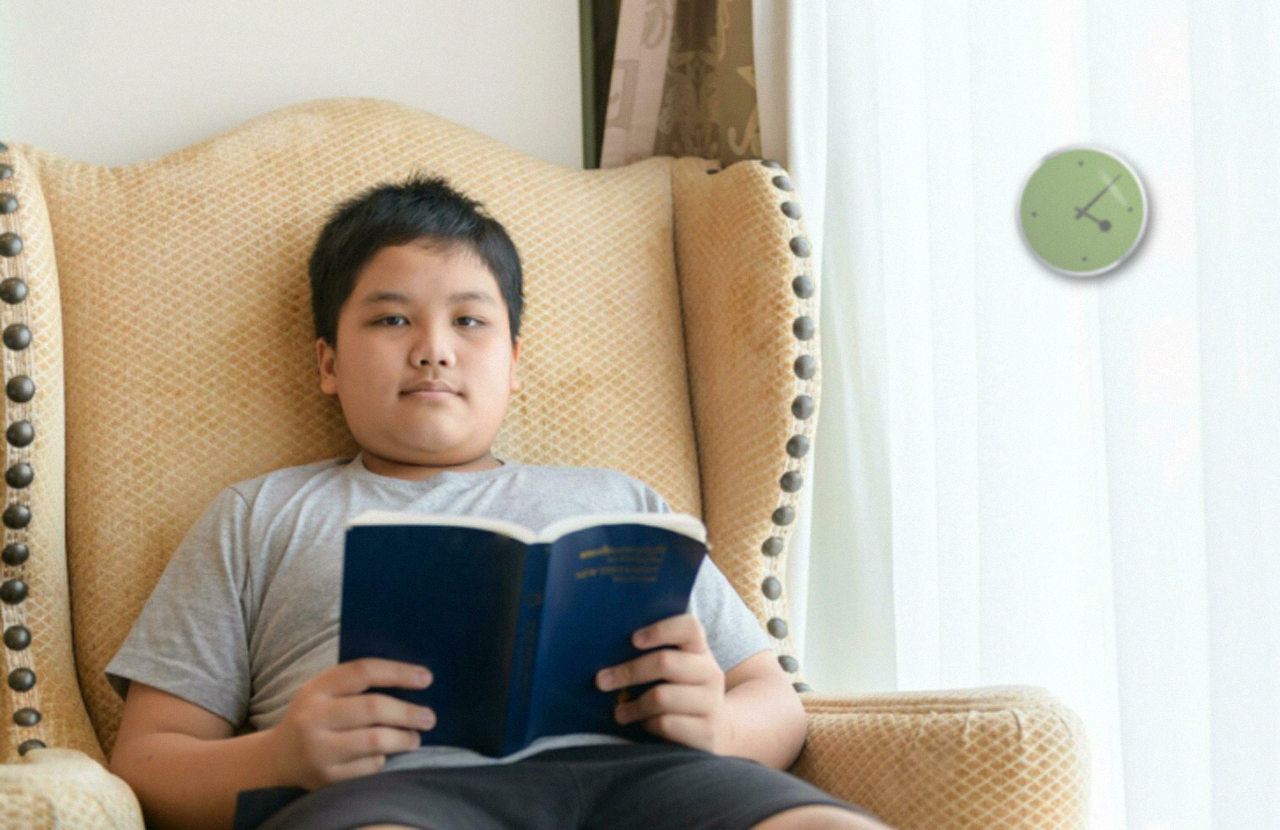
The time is **4:08**
